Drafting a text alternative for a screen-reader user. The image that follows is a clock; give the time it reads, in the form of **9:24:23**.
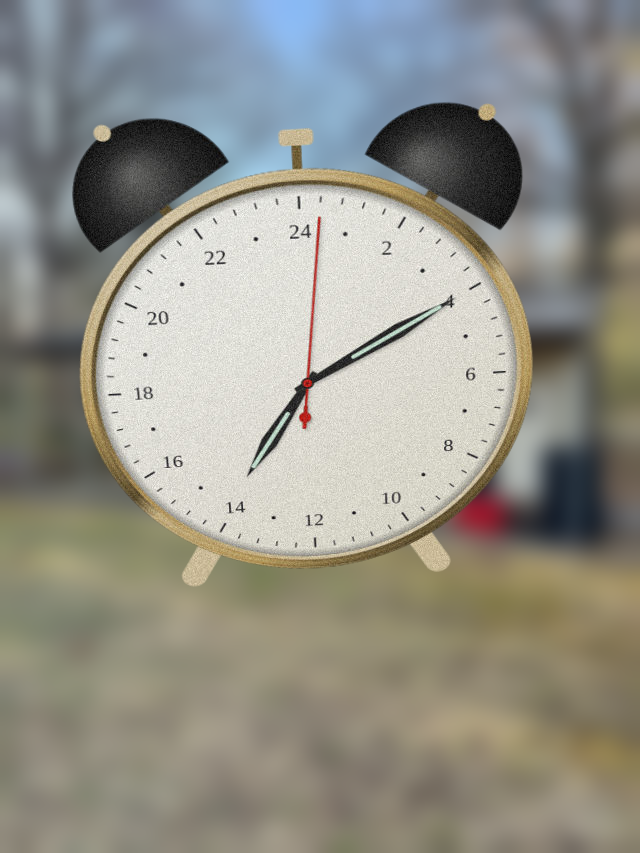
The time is **14:10:01**
